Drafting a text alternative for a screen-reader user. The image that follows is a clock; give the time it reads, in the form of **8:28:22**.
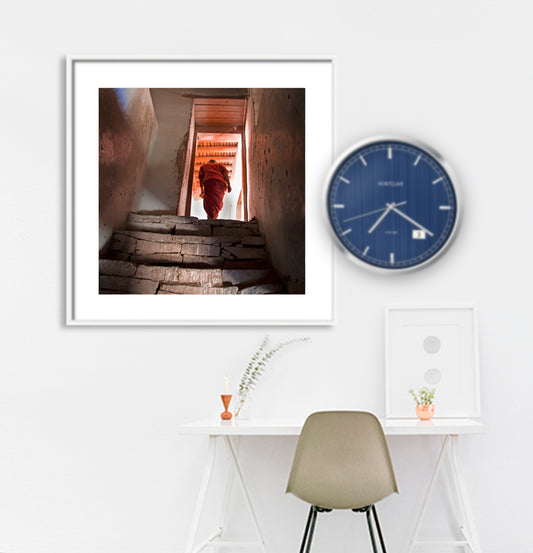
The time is **7:20:42**
